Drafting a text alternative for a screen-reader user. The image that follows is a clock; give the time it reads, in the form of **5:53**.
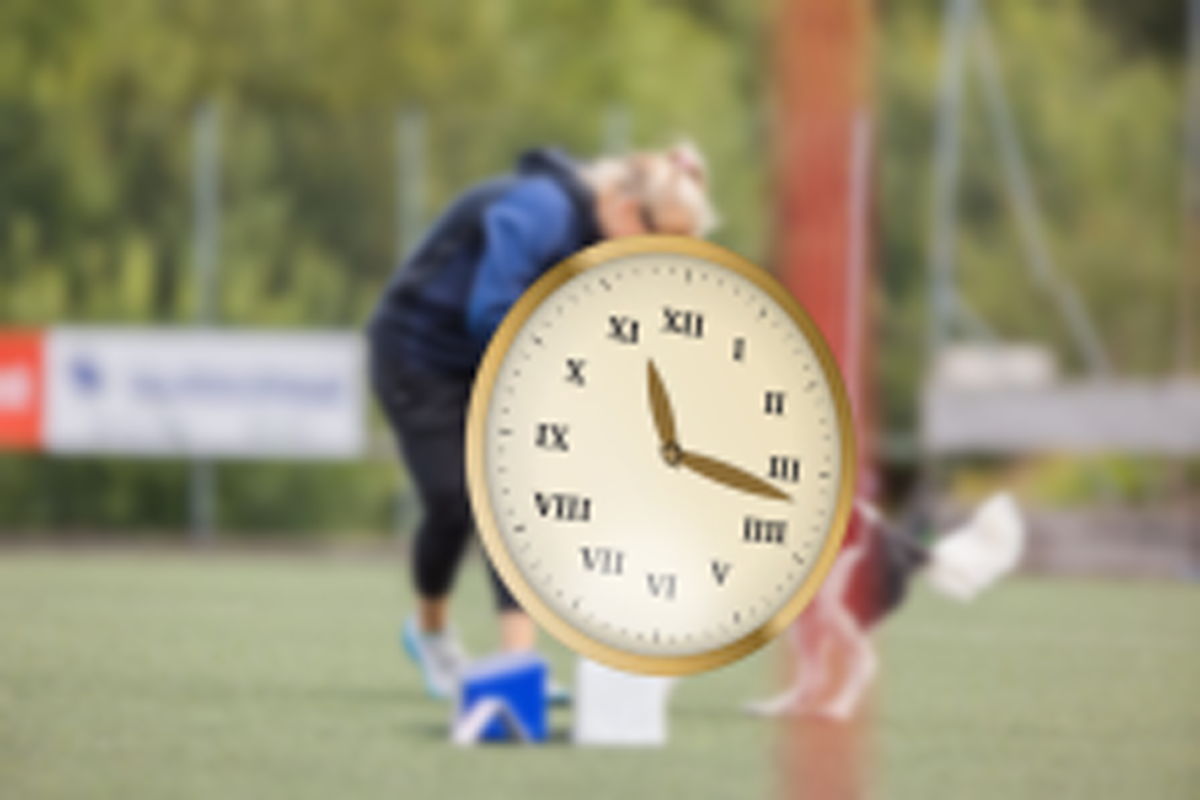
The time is **11:17**
